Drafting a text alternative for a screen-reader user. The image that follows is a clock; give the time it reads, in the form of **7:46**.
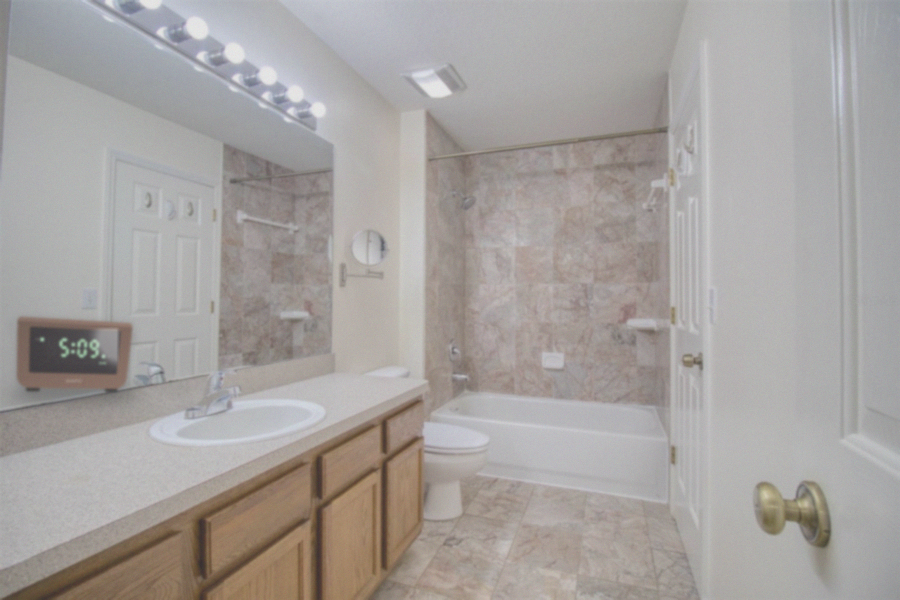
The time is **5:09**
